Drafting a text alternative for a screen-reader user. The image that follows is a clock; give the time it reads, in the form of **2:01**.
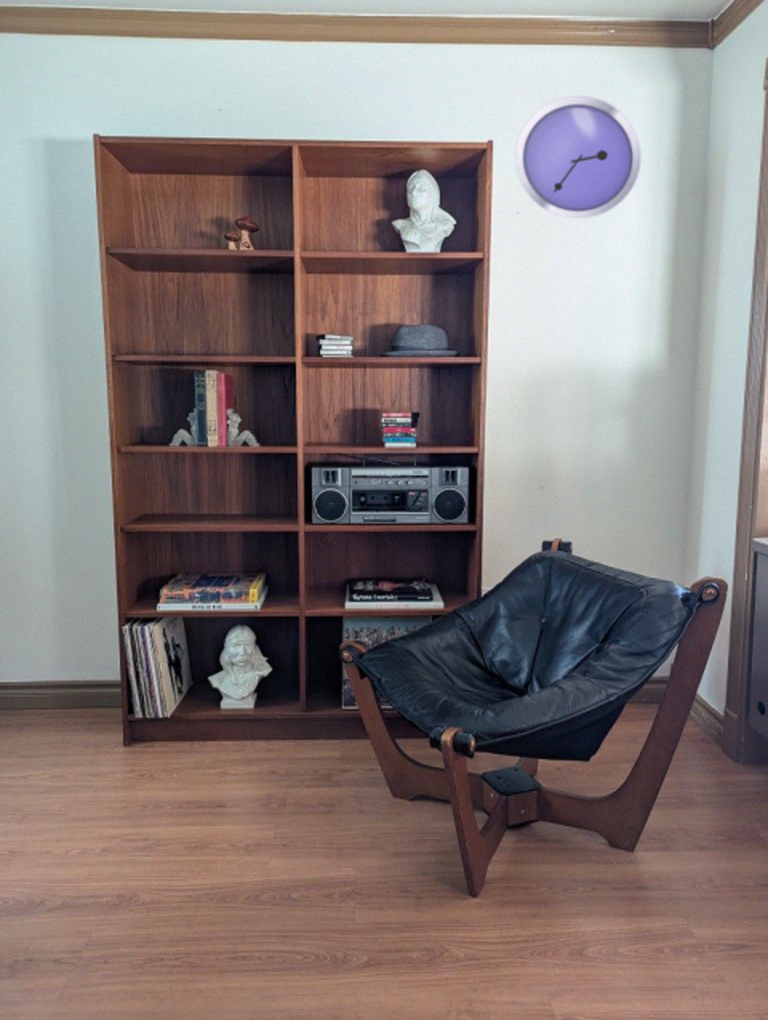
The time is **2:36**
